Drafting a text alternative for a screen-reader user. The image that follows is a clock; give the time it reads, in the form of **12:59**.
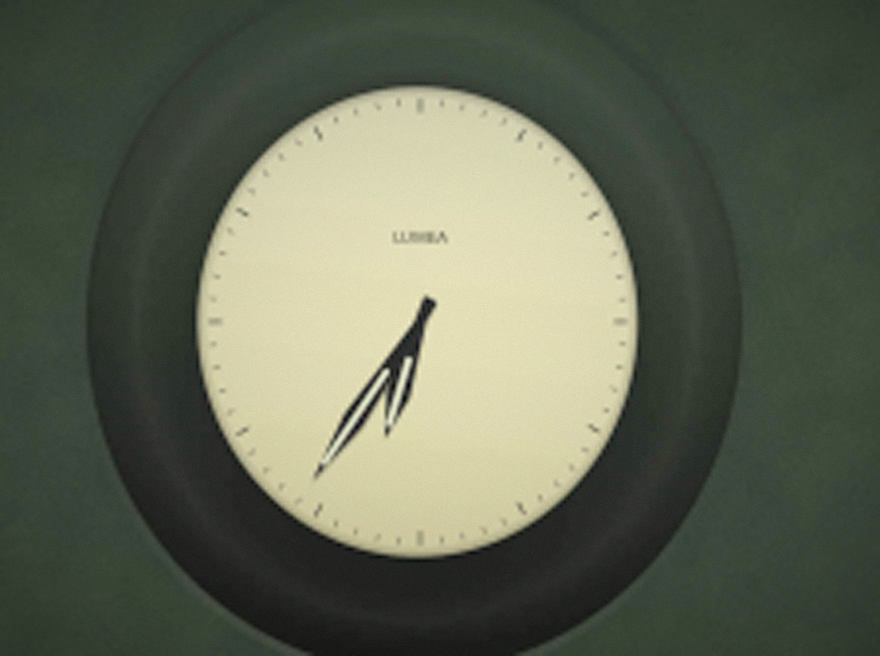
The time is **6:36**
